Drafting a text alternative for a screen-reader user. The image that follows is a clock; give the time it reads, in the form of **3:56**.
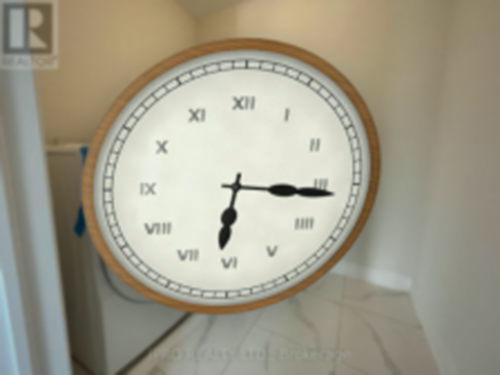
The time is **6:16**
